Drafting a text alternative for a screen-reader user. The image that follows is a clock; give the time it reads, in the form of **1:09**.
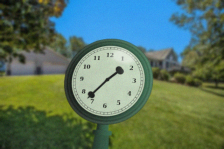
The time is **1:37**
